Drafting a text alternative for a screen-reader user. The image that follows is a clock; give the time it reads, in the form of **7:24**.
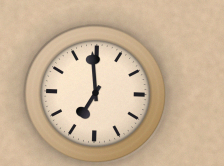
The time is **6:59**
